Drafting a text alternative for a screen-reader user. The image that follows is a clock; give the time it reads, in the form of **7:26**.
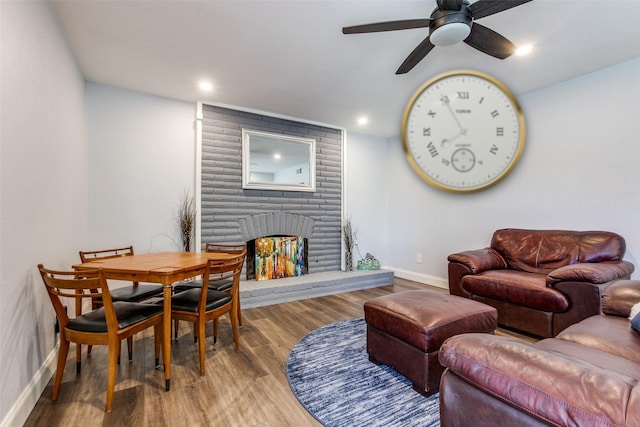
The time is **7:55**
